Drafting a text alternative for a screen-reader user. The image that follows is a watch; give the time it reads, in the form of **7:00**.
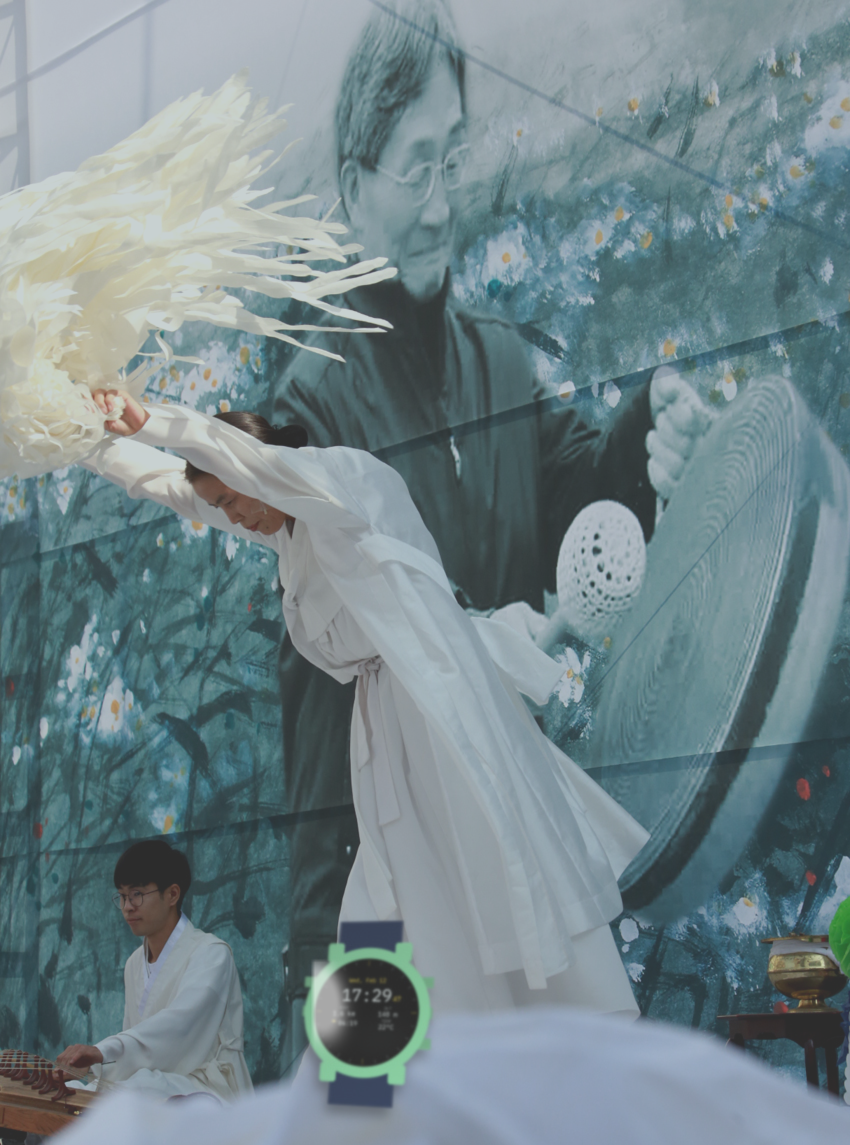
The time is **17:29**
